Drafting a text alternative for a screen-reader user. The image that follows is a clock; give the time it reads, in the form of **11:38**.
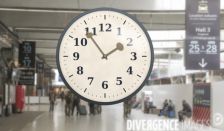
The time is **1:54**
